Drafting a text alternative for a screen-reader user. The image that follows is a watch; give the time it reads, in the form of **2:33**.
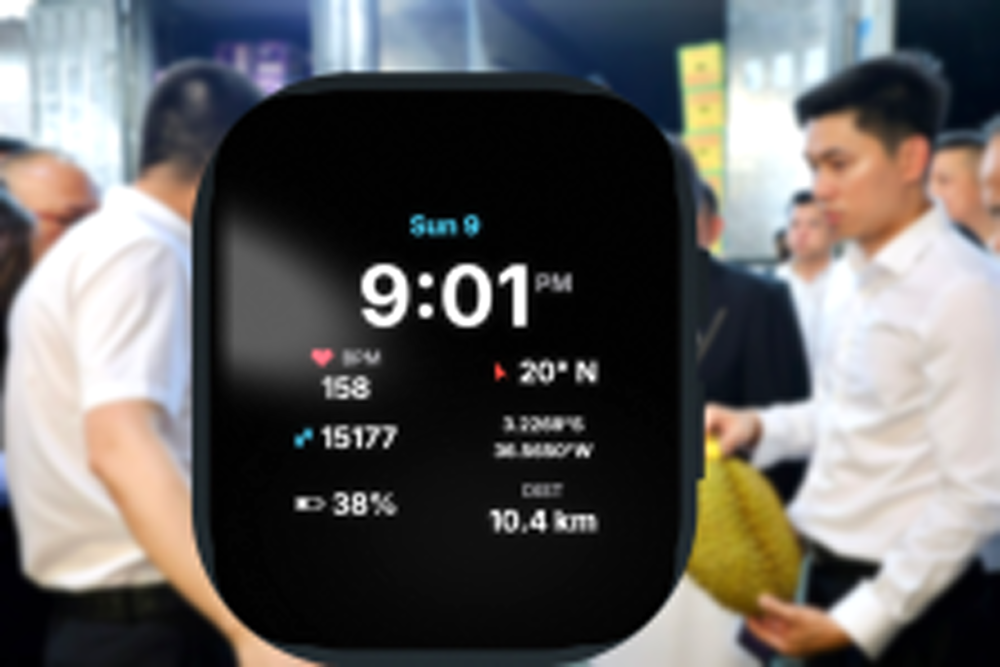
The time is **9:01**
